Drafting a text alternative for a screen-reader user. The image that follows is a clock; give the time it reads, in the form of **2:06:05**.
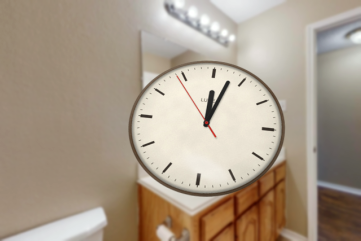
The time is **12:02:54**
